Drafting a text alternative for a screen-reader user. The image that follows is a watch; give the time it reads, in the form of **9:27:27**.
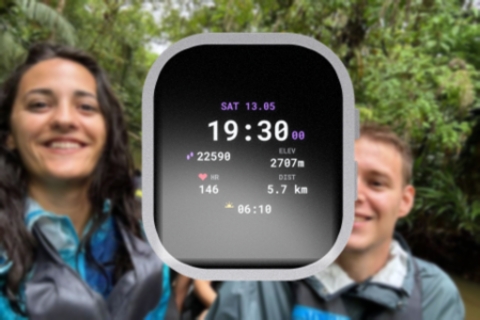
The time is **19:30:00**
